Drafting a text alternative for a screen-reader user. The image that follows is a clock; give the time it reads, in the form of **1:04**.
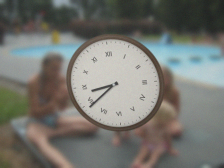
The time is **8:39**
